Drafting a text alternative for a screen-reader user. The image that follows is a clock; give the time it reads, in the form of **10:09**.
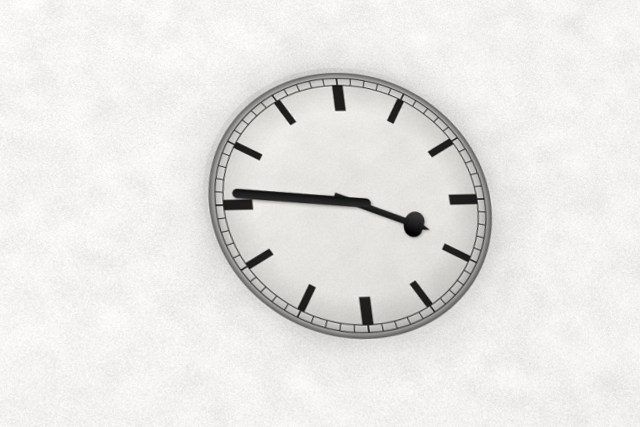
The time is **3:46**
